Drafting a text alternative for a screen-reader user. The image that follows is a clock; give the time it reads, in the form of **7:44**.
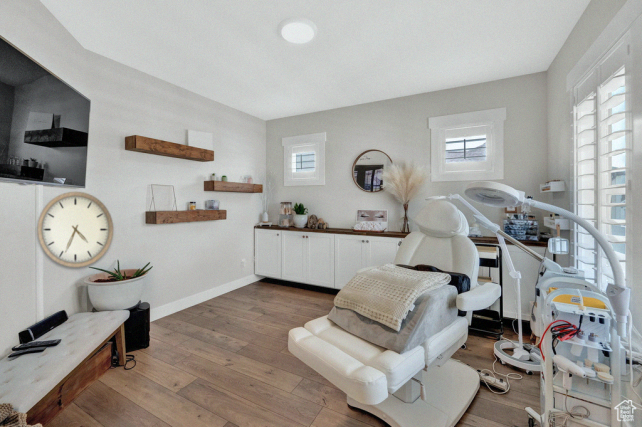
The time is **4:34**
